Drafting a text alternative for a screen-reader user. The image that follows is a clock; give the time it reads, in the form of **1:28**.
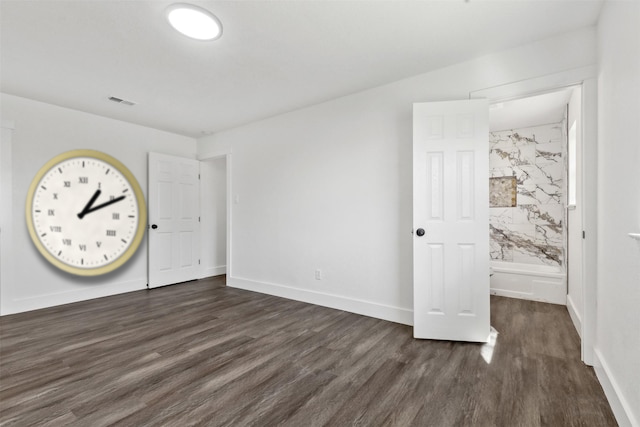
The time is **1:11**
